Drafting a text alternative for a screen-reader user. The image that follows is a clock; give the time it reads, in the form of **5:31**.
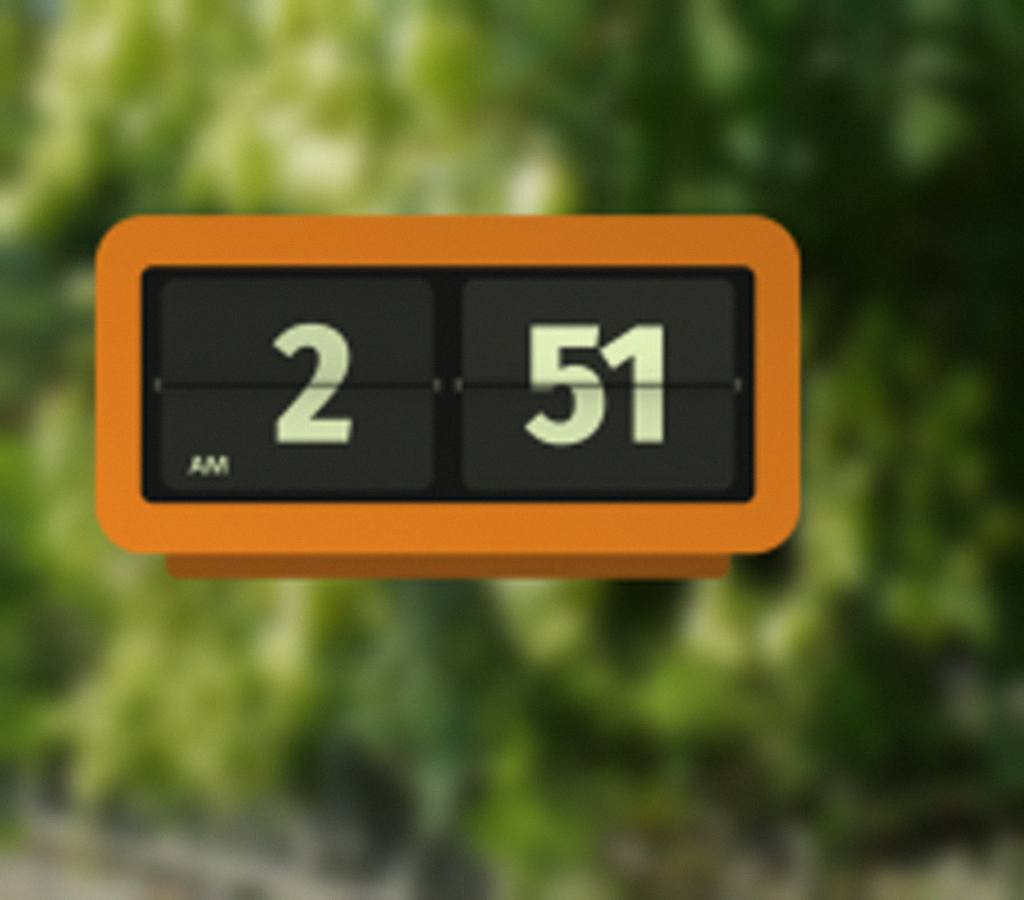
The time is **2:51**
